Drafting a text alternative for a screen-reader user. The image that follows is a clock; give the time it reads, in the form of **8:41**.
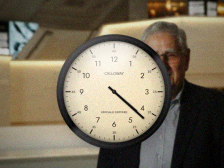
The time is **4:22**
